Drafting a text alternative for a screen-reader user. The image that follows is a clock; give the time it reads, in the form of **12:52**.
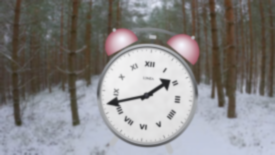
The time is **1:42**
